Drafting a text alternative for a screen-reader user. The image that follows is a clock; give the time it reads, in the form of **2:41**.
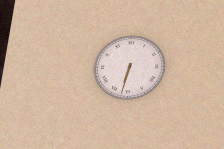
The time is **6:32**
